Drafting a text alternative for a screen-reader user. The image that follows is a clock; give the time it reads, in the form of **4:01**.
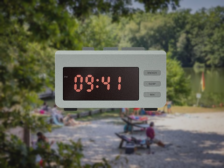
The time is **9:41**
